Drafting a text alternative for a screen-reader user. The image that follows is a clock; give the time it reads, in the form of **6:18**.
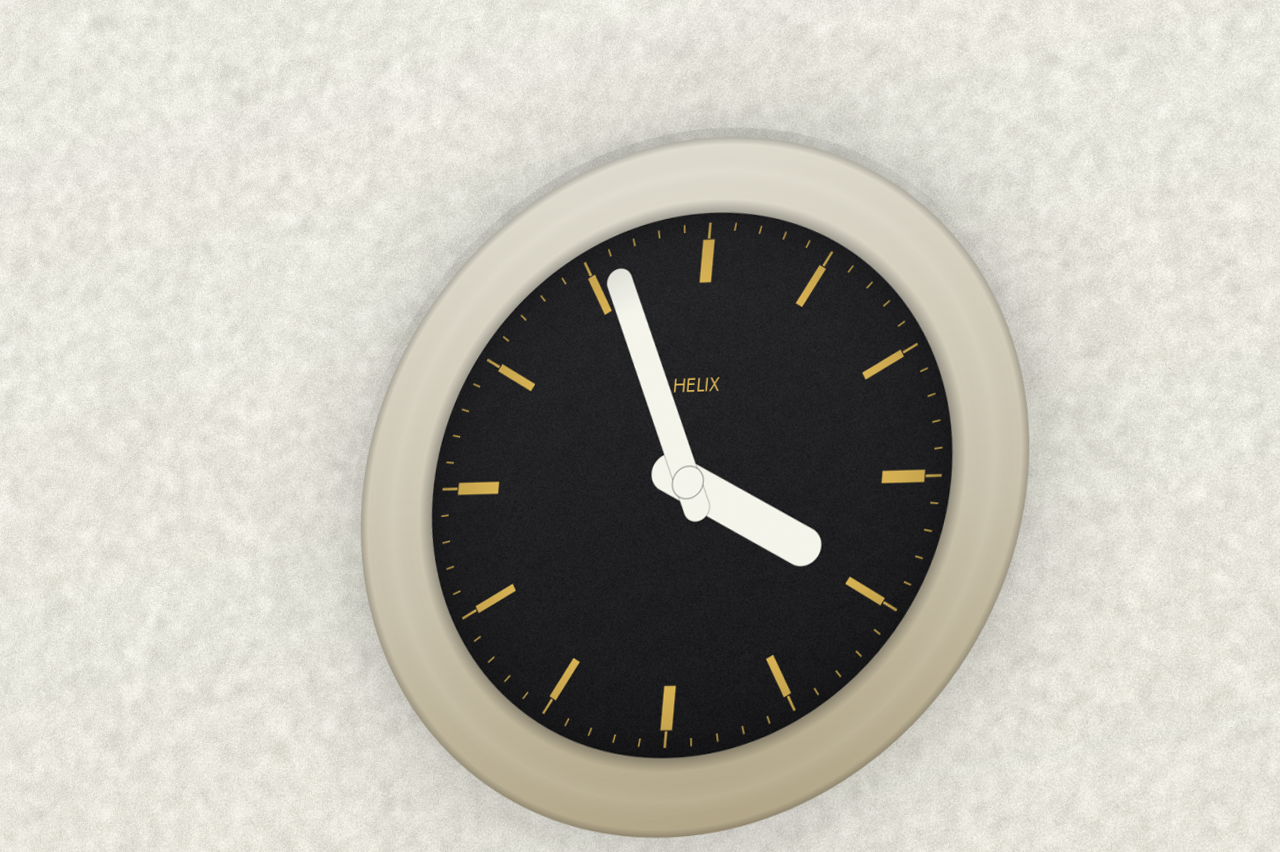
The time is **3:56**
